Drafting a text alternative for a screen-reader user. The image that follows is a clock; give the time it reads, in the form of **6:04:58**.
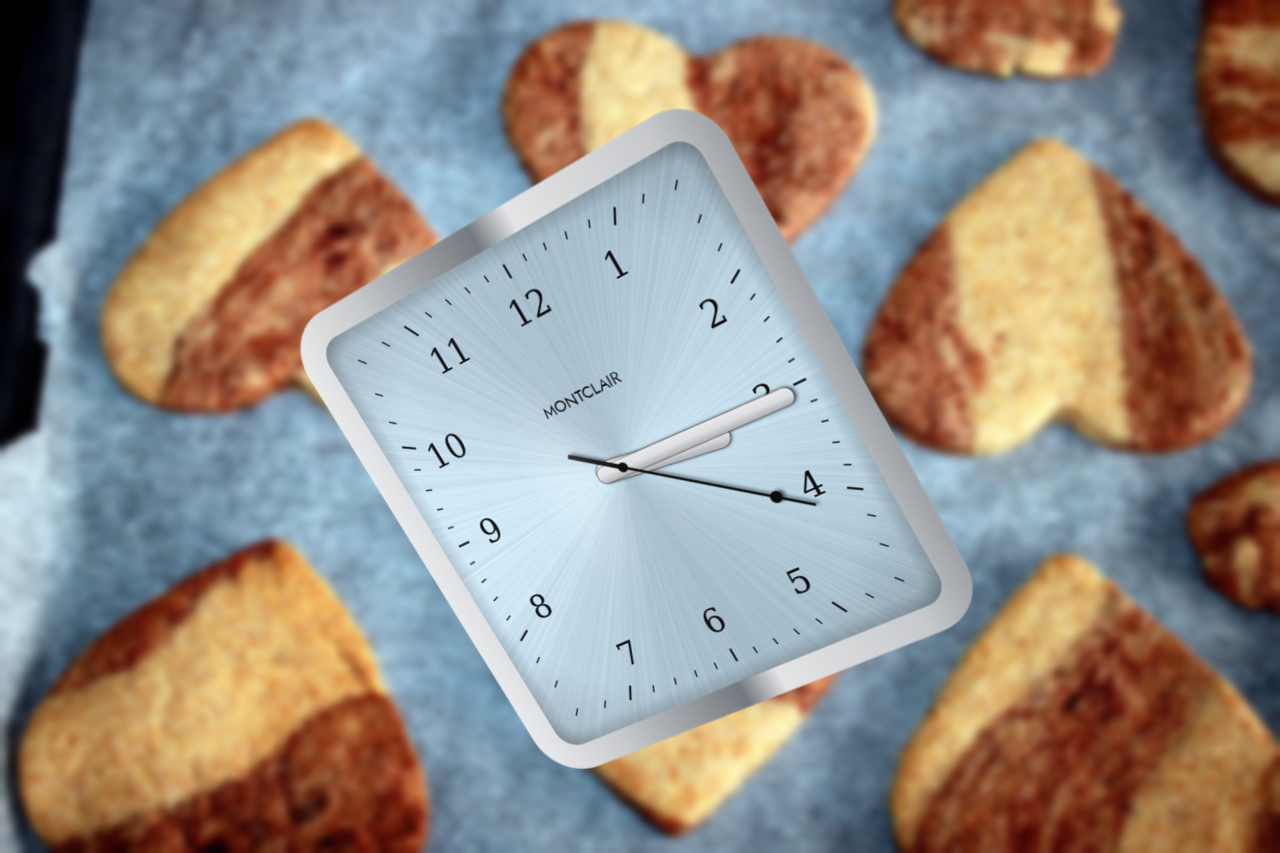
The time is **3:15:21**
